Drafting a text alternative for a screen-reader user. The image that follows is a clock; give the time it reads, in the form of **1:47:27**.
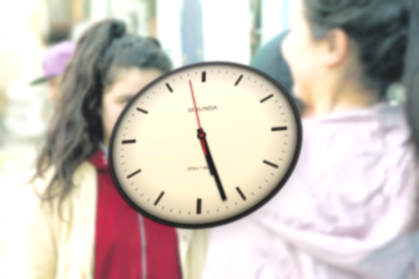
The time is **5:26:58**
